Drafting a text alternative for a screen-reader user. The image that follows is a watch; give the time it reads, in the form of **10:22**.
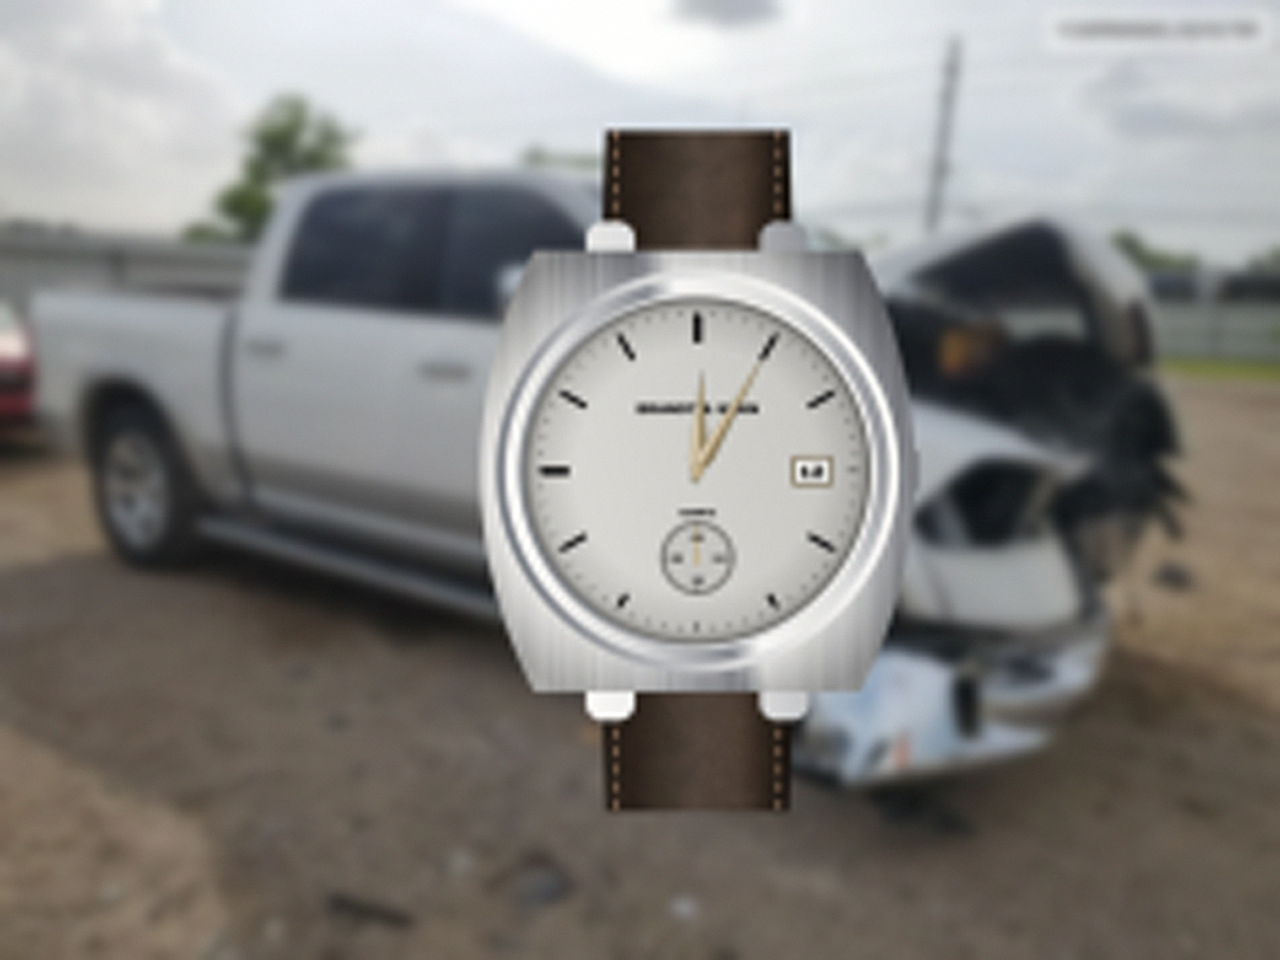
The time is **12:05**
